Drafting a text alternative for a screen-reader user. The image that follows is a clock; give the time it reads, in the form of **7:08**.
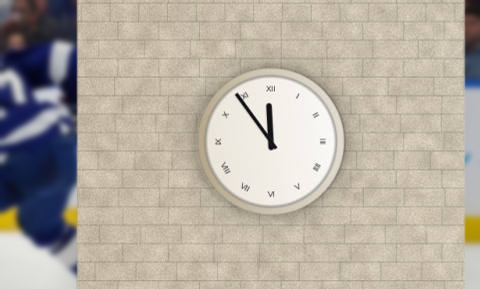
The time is **11:54**
